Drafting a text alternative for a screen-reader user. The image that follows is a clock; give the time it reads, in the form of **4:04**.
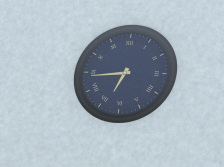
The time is **6:44**
